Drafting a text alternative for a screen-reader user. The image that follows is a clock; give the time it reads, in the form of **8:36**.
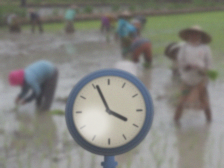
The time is **3:56**
